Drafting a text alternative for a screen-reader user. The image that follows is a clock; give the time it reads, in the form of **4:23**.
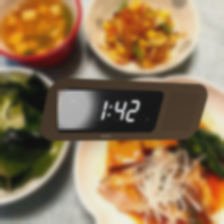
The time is **1:42**
